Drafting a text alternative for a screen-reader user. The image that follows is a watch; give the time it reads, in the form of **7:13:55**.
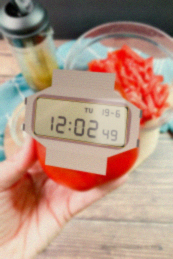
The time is **12:02:49**
